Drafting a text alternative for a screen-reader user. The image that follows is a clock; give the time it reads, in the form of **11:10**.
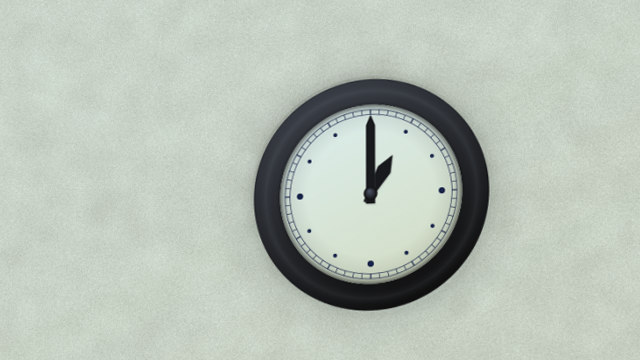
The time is **1:00**
